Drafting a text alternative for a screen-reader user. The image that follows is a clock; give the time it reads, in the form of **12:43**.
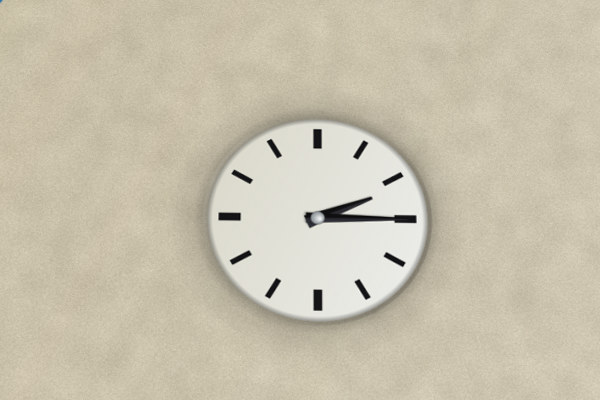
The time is **2:15**
